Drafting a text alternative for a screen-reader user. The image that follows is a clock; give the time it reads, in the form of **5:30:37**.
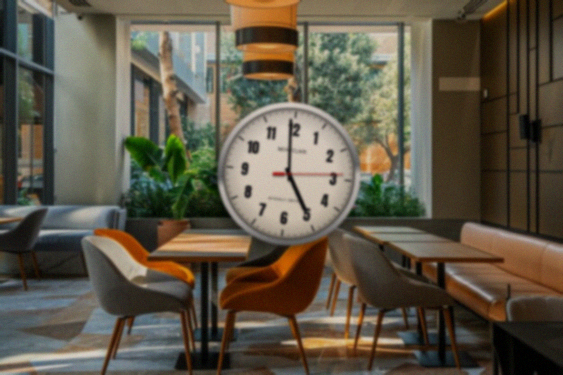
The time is **4:59:14**
